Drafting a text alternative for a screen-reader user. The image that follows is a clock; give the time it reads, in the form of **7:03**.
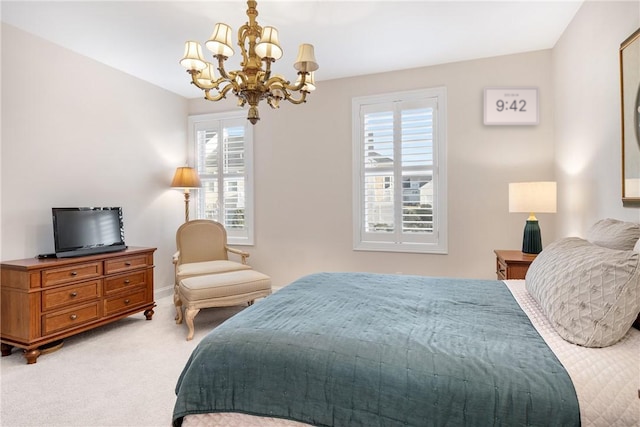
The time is **9:42**
